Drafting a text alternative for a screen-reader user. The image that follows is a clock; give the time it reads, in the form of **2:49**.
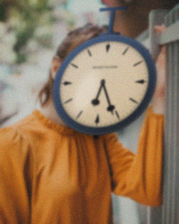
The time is **6:26**
